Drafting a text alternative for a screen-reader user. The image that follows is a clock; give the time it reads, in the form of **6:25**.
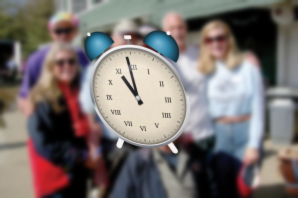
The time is **10:59**
